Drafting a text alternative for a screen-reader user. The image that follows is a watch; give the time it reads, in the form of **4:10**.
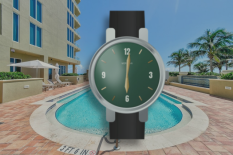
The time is **6:01**
